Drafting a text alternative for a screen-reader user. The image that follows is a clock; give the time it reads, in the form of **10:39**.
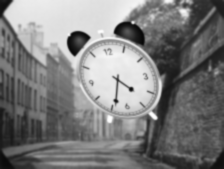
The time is **4:34**
